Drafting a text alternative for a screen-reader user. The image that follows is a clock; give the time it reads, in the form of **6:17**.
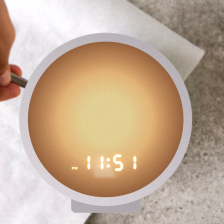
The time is **11:51**
